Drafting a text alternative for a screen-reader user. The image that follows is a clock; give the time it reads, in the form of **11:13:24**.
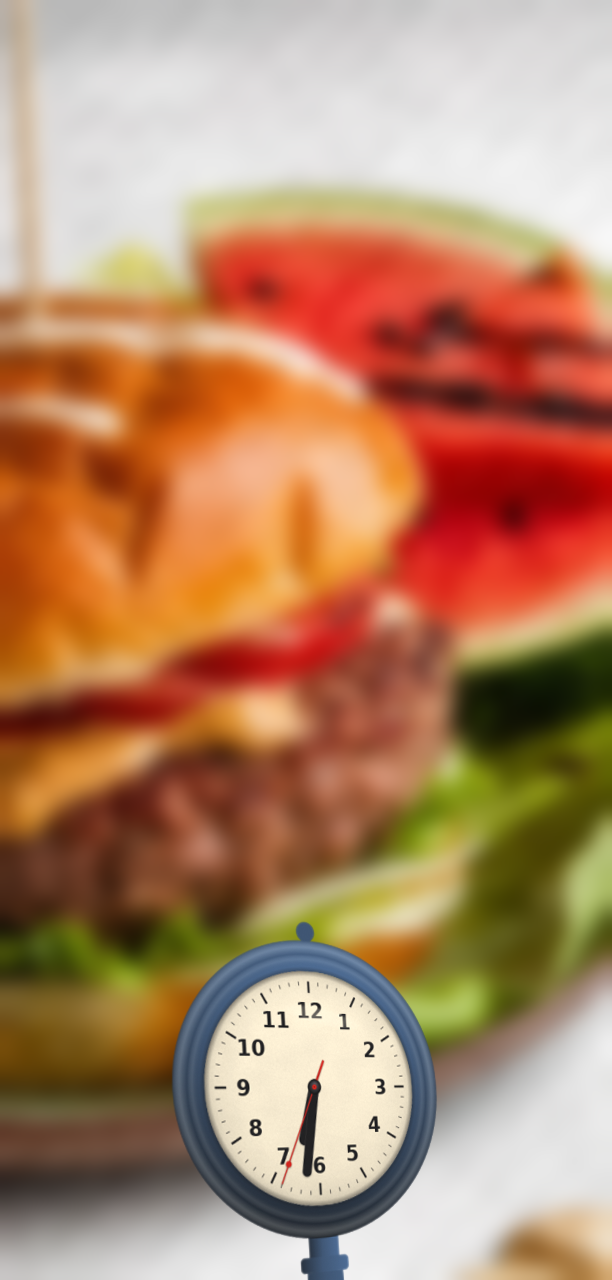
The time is **6:31:34**
